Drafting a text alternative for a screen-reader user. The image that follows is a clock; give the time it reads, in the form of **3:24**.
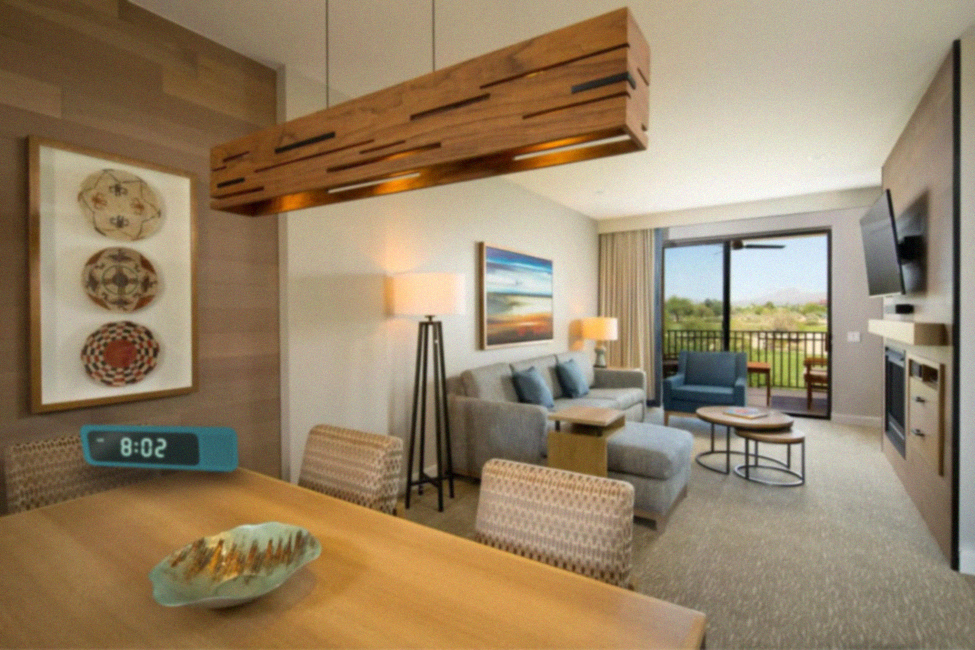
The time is **8:02**
